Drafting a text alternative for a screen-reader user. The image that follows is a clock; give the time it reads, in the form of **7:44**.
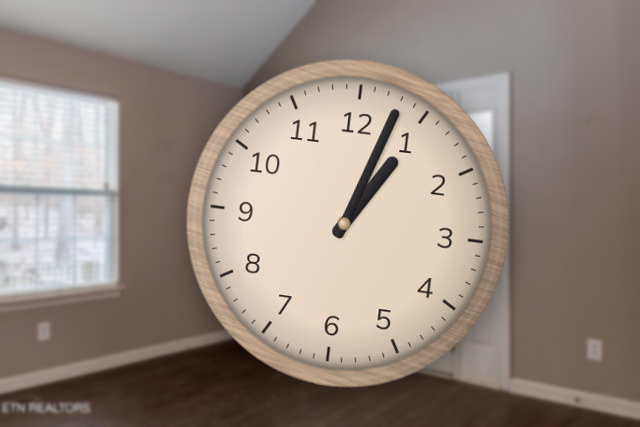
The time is **1:03**
